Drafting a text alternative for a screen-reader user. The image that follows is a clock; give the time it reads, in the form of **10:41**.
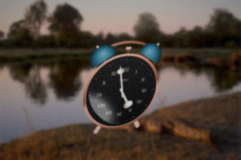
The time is **4:58**
